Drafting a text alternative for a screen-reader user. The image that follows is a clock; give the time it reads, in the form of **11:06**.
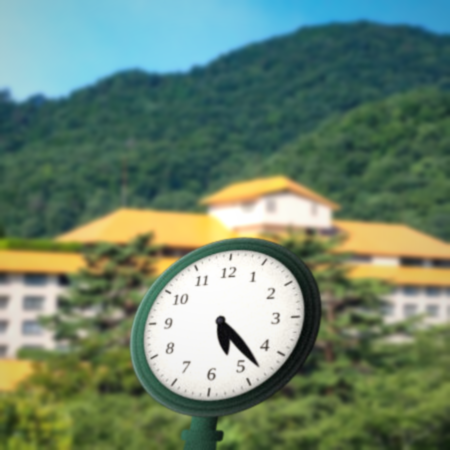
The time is **5:23**
